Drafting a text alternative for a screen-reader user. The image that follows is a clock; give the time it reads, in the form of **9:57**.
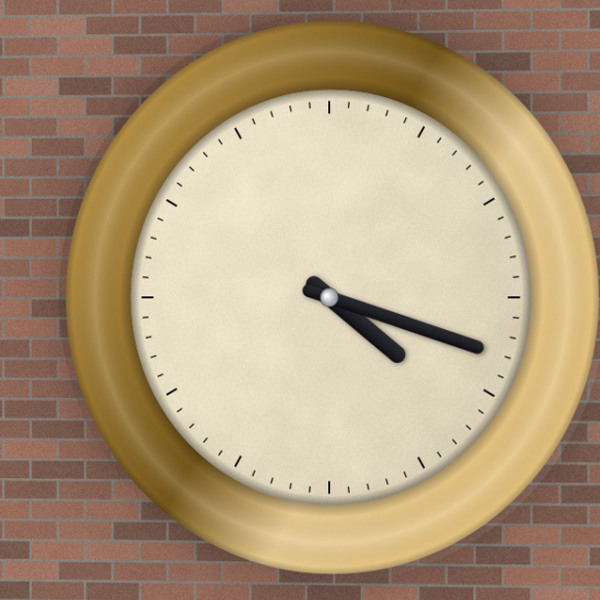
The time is **4:18**
